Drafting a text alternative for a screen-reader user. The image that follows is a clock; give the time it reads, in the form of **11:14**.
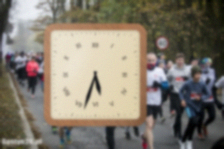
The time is **5:33**
